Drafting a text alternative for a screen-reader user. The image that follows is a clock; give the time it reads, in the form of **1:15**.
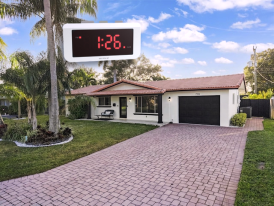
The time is **1:26**
